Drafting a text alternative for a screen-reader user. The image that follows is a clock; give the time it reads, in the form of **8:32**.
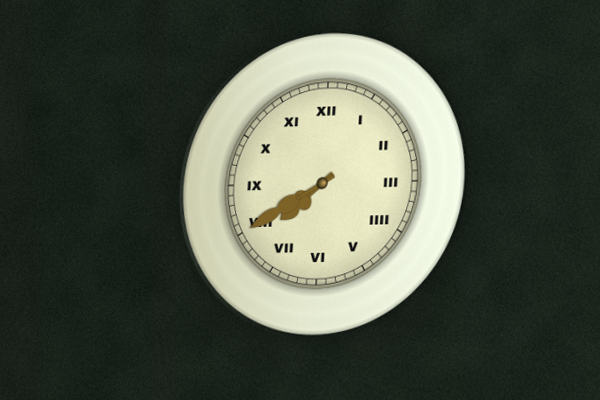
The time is **7:40**
